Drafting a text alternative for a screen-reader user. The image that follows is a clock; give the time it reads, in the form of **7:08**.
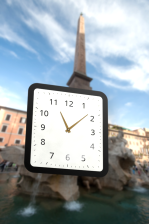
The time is **11:08**
